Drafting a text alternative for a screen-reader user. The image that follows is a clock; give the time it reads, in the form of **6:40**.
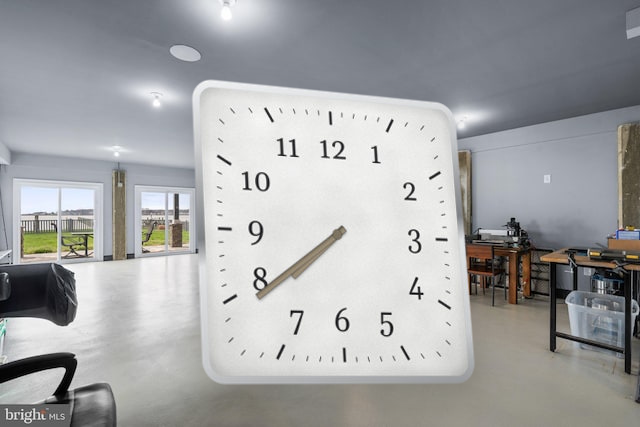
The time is **7:39**
